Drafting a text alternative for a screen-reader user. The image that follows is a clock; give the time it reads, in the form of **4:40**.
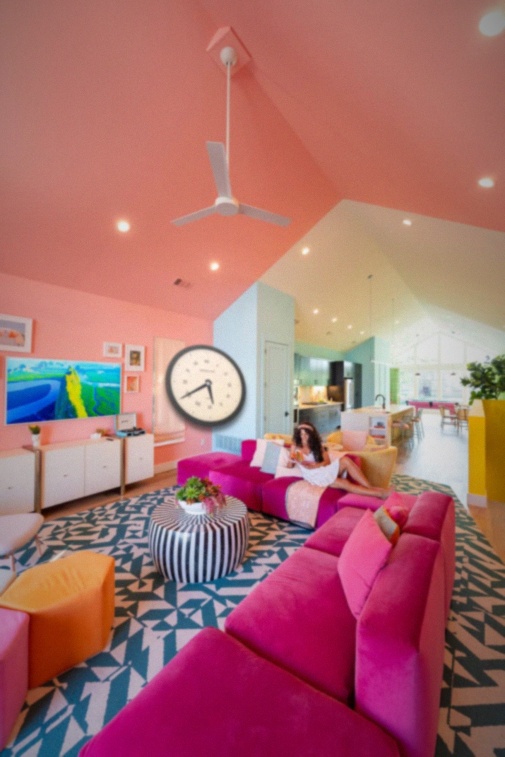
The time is **5:40**
